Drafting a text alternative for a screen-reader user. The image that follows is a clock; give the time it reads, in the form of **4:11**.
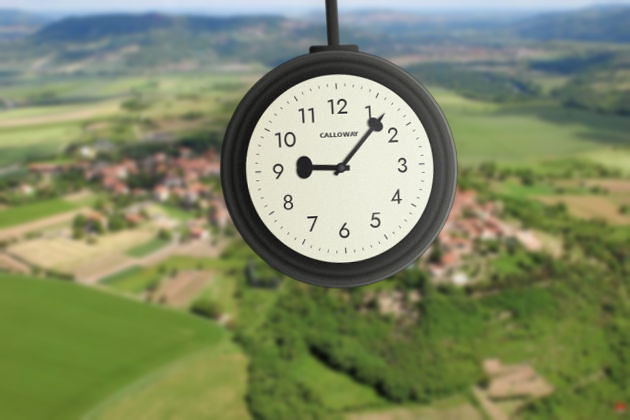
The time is **9:07**
